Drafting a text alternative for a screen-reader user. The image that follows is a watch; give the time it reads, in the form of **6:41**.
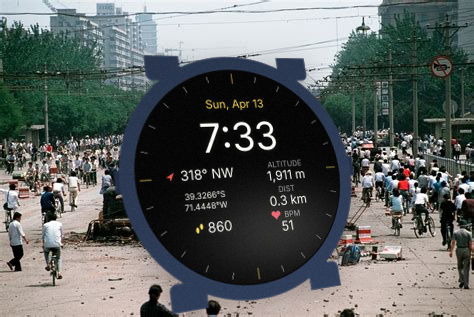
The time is **7:33**
